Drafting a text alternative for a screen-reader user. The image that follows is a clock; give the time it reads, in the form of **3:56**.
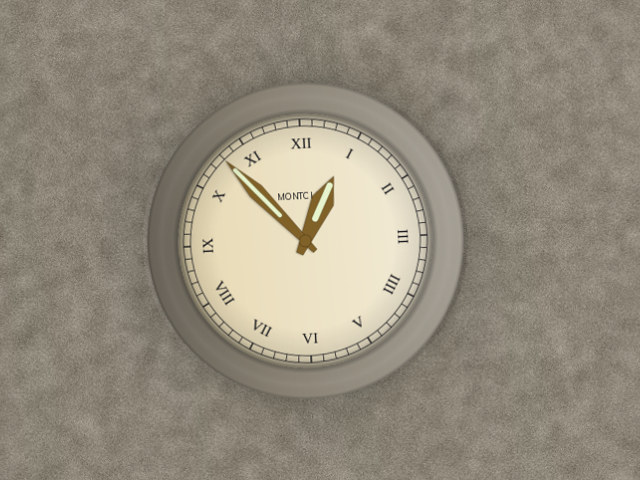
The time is **12:53**
